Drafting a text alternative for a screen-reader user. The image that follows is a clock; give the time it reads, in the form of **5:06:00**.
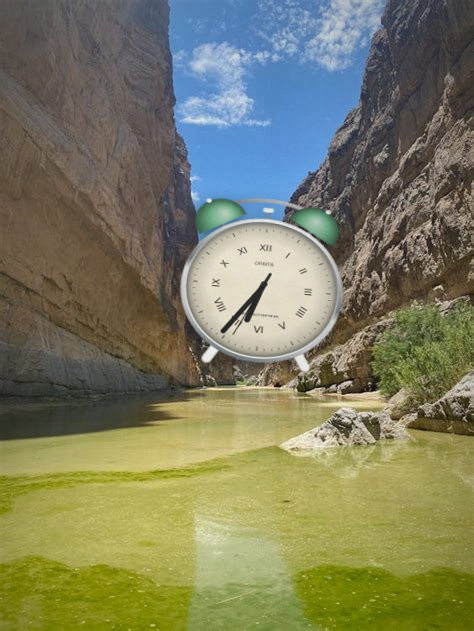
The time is **6:35:34**
